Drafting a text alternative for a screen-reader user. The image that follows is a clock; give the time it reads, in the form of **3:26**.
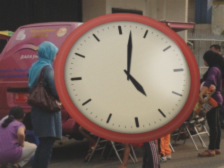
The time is **5:02**
